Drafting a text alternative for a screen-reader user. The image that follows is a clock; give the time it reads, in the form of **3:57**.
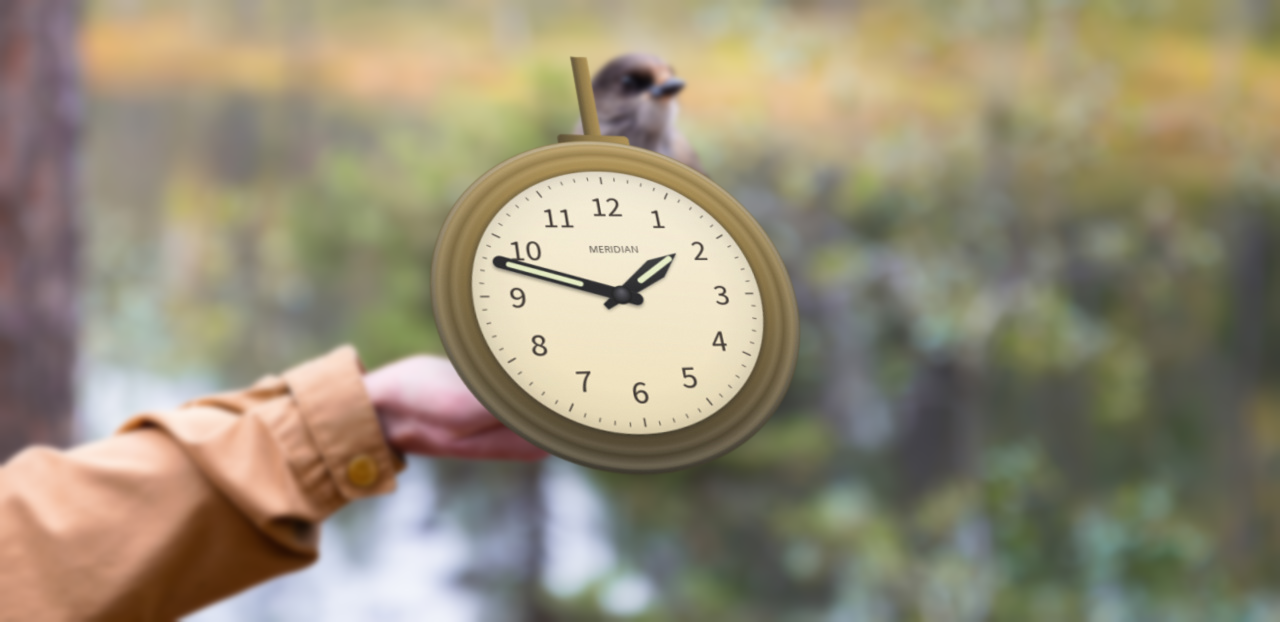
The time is **1:48**
